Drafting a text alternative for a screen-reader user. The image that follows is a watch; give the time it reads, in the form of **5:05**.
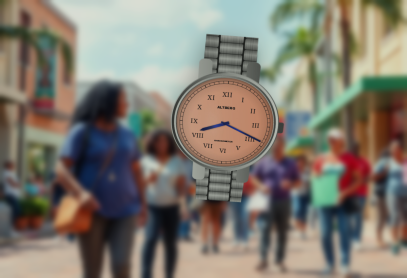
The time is **8:19**
